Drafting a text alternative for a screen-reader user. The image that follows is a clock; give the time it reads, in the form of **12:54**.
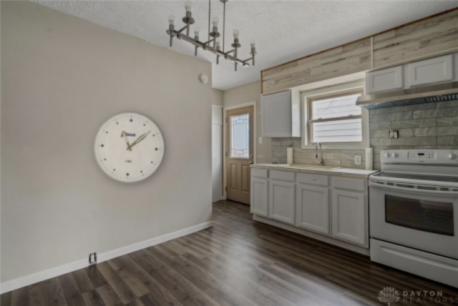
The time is **11:08**
